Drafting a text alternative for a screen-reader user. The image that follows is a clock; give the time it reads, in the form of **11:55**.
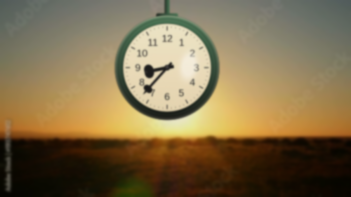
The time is **8:37**
